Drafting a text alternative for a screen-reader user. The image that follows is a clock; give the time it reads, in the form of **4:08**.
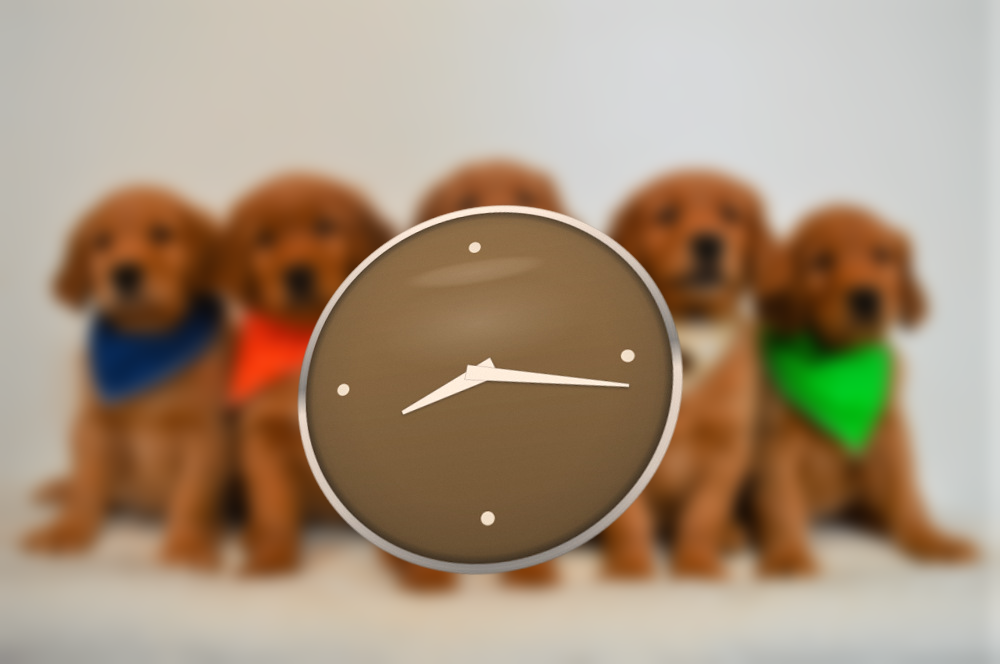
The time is **8:17**
